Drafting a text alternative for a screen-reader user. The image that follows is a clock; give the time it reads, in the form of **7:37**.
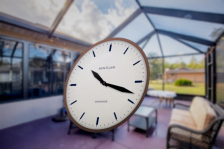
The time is **10:18**
